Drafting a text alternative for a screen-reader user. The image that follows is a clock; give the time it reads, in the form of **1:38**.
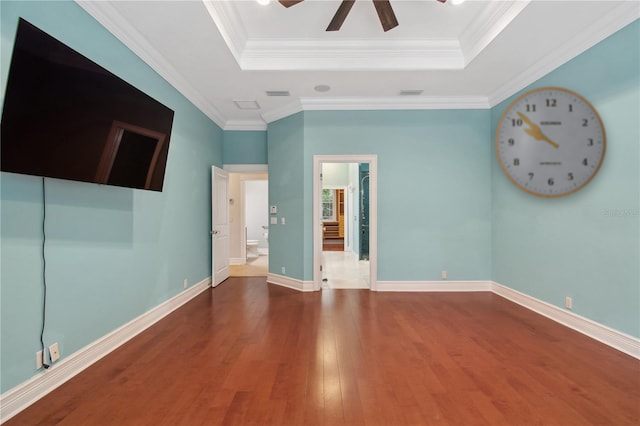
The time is **9:52**
